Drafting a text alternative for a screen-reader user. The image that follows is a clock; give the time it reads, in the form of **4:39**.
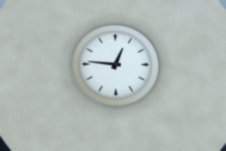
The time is **12:46**
